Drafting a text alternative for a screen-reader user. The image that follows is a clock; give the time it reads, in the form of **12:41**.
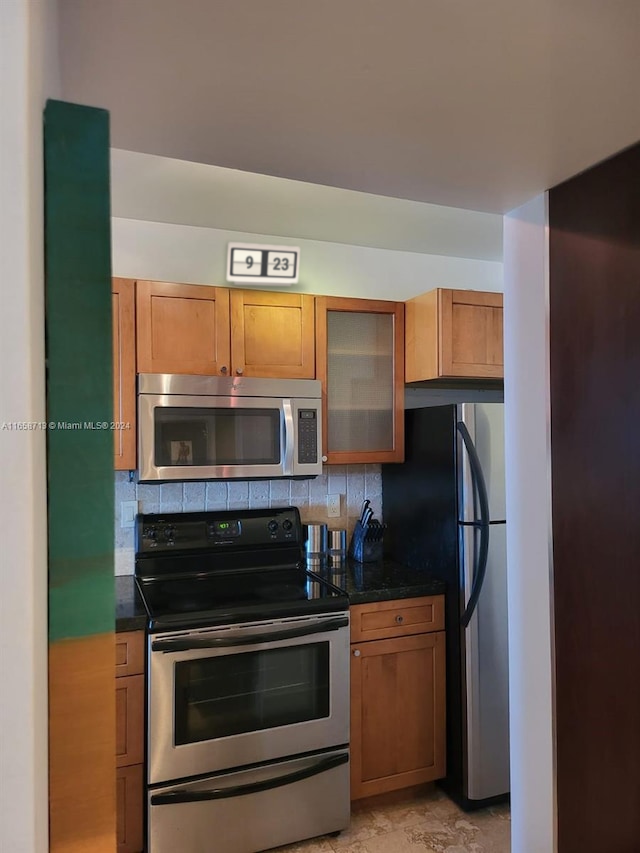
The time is **9:23**
